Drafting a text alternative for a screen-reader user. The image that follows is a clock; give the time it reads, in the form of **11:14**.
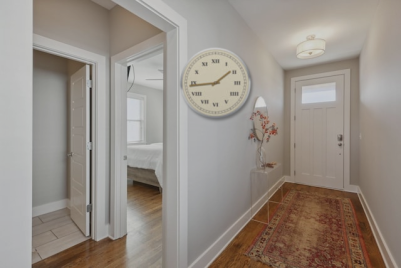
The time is **1:44**
